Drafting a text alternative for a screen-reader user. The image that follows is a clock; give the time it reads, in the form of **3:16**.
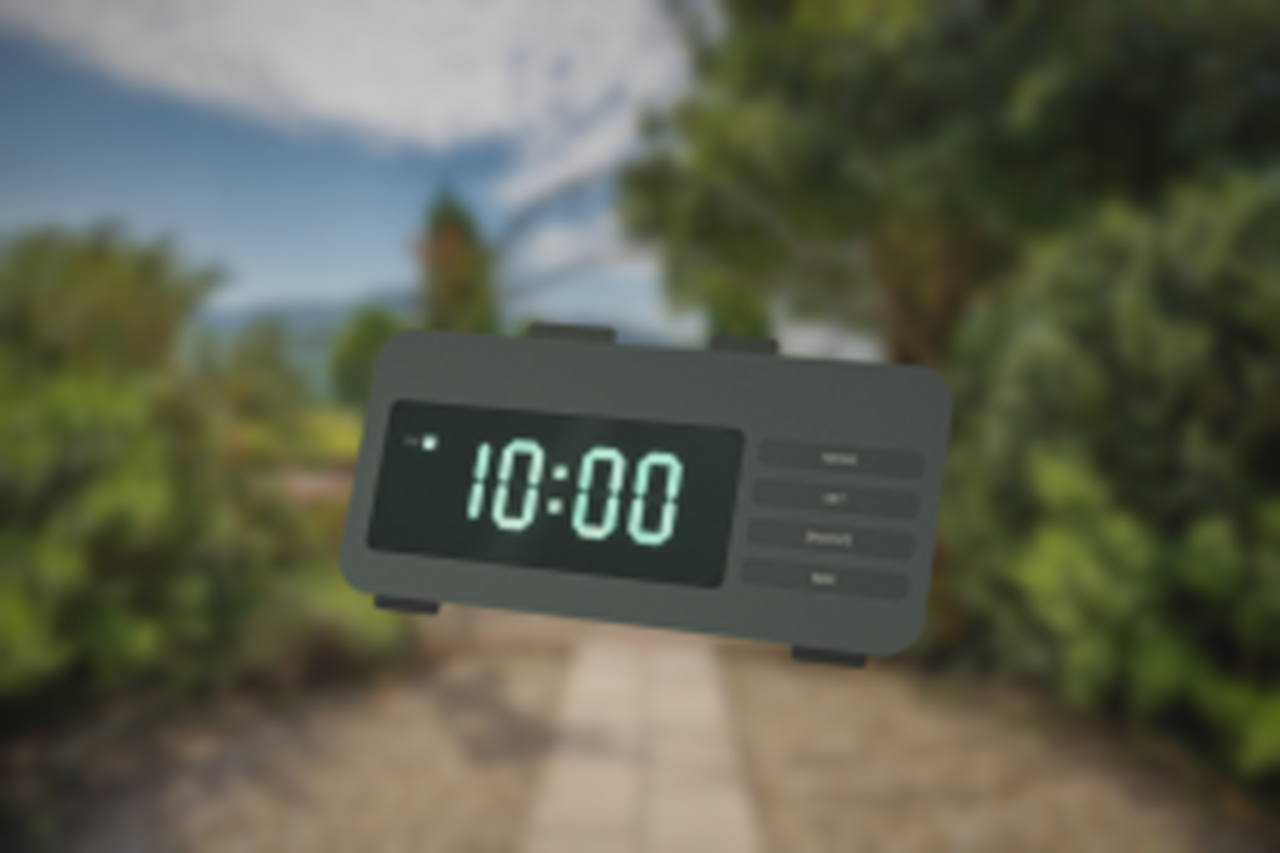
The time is **10:00**
